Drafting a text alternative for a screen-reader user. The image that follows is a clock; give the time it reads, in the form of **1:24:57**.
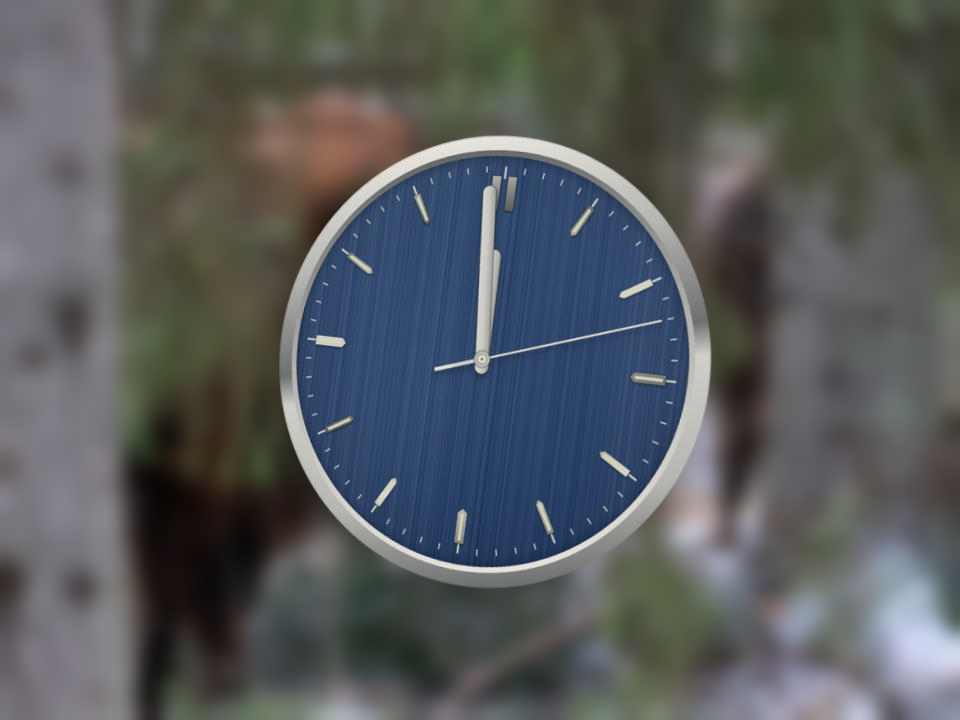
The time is **11:59:12**
